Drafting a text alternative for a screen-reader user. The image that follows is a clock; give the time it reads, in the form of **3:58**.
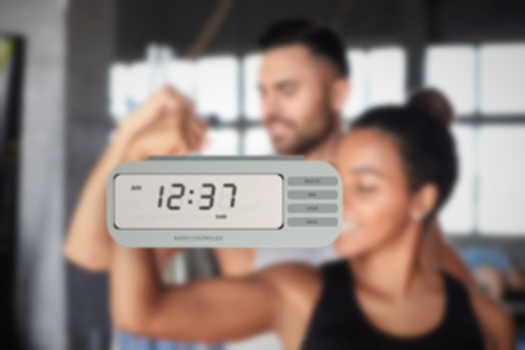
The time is **12:37**
